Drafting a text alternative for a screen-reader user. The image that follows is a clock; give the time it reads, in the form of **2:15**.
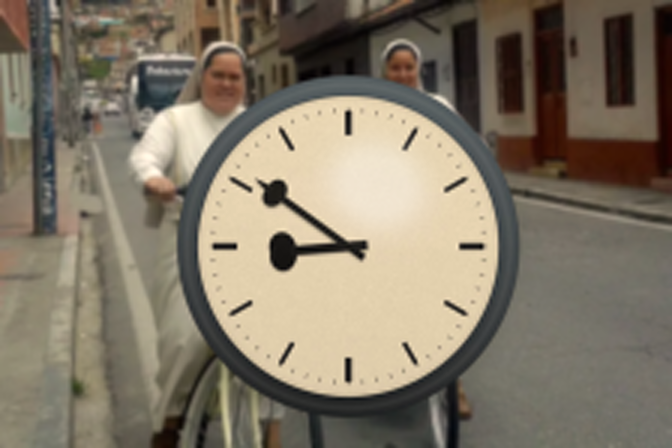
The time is **8:51**
